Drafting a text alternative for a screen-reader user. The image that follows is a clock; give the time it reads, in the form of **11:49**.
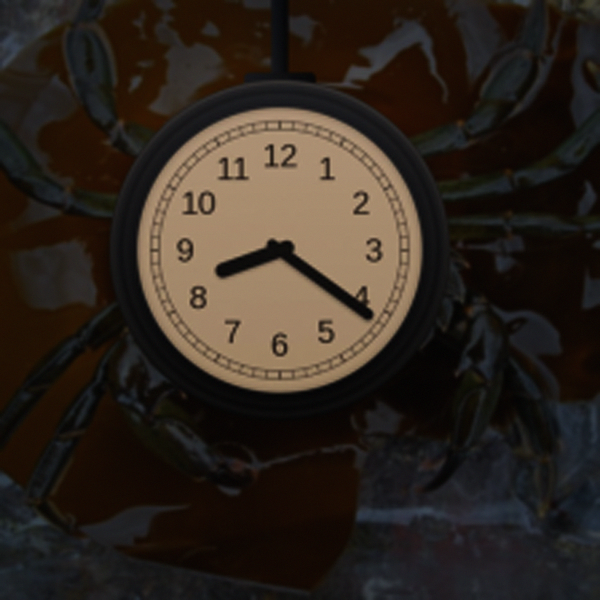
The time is **8:21**
